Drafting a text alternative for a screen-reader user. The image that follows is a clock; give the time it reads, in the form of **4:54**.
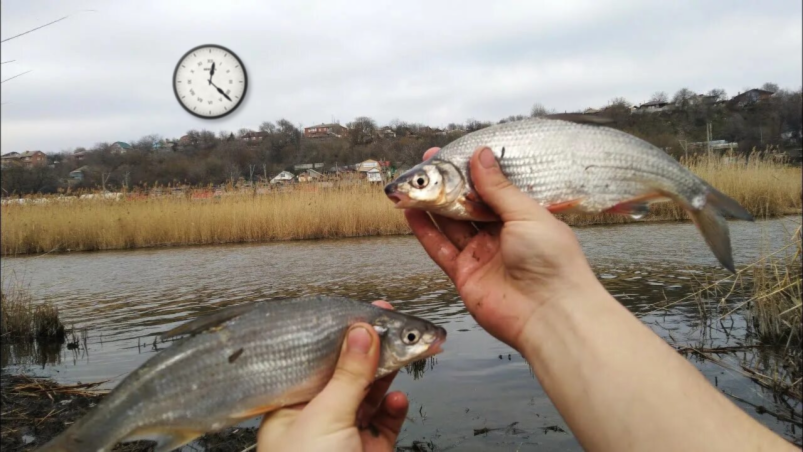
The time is **12:22**
